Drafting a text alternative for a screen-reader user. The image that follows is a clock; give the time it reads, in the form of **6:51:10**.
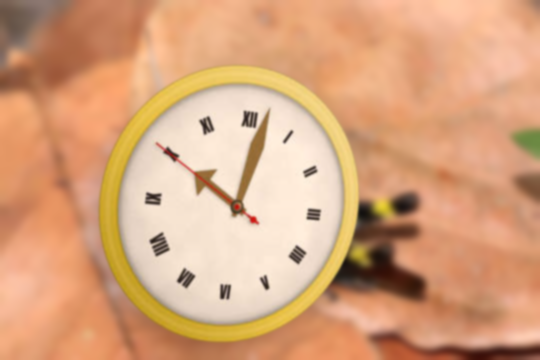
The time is **10:01:50**
